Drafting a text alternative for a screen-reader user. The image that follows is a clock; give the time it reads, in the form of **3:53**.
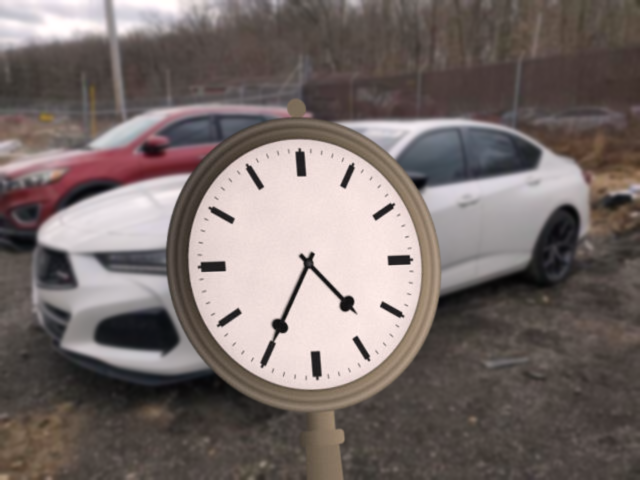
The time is **4:35**
